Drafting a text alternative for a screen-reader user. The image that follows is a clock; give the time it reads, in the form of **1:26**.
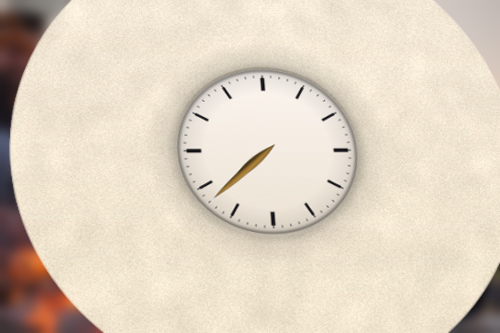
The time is **7:38**
